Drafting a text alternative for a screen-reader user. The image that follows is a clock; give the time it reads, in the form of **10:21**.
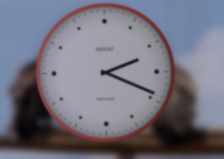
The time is **2:19**
